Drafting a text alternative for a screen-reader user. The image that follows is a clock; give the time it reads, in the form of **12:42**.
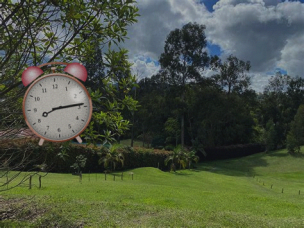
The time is **8:14**
